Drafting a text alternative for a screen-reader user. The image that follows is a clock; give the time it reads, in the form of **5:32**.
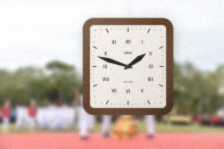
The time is **1:48**
